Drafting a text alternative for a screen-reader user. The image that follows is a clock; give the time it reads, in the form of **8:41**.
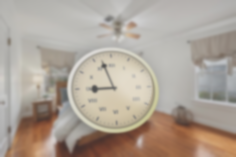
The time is **8:57**
